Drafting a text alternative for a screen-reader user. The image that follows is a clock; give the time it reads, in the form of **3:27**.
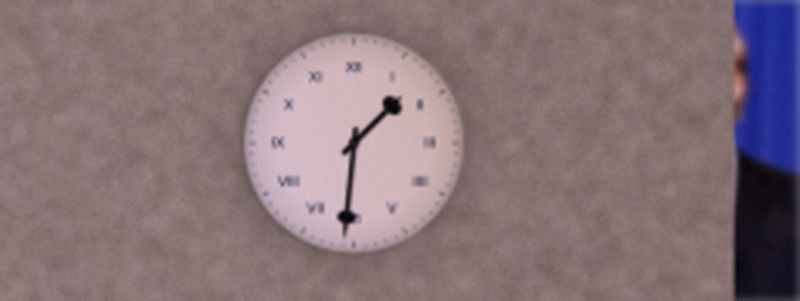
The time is **1:31**
